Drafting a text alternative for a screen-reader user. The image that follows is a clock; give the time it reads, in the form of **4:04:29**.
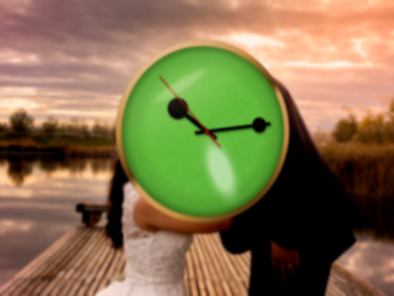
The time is **10:13:53**
